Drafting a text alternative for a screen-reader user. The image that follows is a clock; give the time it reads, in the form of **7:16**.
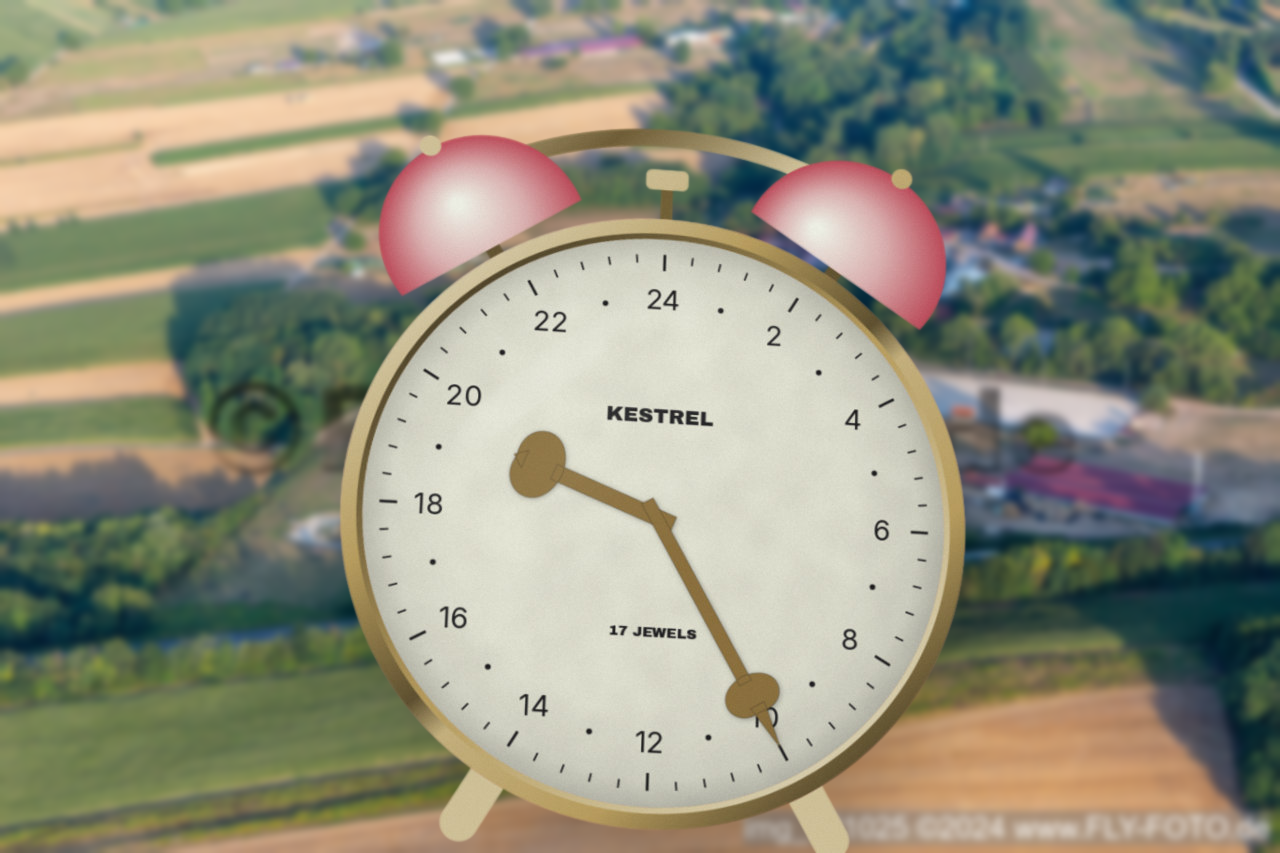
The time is **19:25**
